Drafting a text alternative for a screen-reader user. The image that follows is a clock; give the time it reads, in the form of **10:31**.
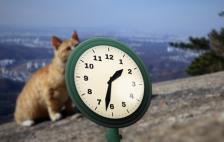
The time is **1:32**
